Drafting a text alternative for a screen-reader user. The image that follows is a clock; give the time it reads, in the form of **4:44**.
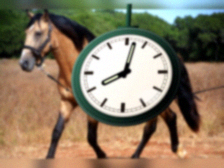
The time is **8:02**
